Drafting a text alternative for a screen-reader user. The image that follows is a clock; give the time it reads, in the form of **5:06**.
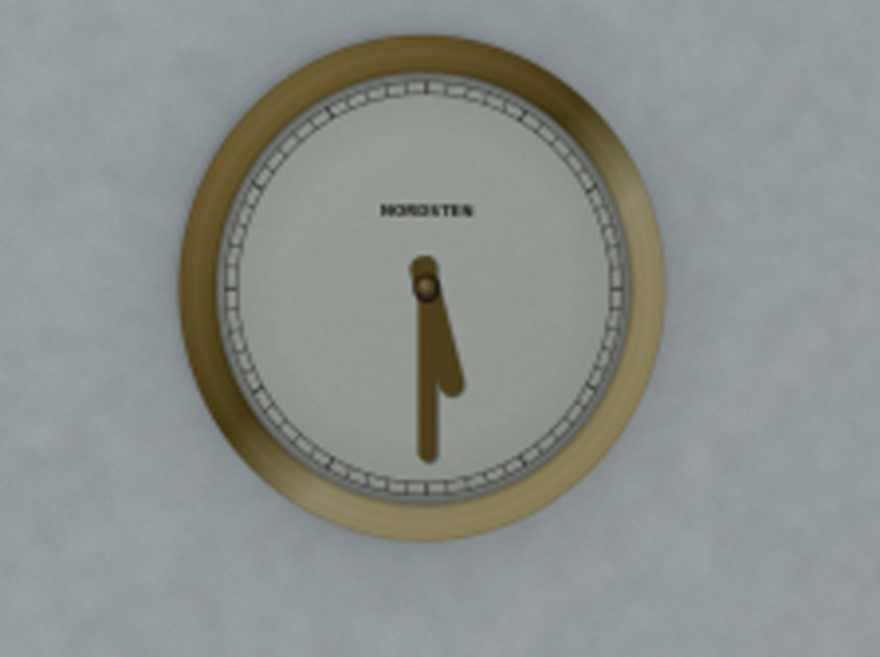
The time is **5:30**
